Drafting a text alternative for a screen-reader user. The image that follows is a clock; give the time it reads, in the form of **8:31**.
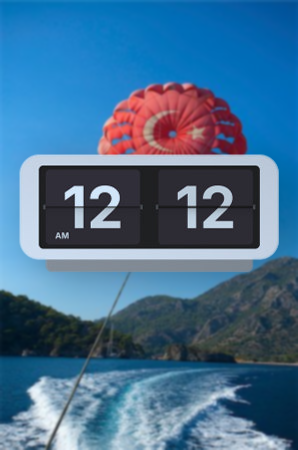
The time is **12:12**
